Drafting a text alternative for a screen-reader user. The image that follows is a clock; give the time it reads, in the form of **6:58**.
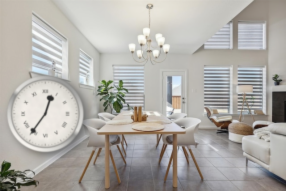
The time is **12:36**
